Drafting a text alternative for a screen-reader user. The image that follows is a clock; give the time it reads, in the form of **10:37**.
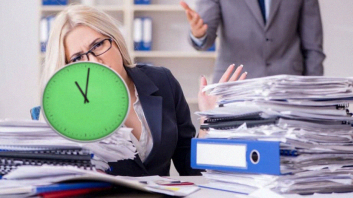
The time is **11:01**
